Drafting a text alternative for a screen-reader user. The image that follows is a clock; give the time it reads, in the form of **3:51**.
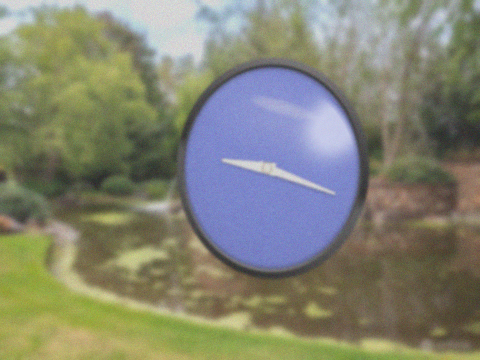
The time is **9:18**
